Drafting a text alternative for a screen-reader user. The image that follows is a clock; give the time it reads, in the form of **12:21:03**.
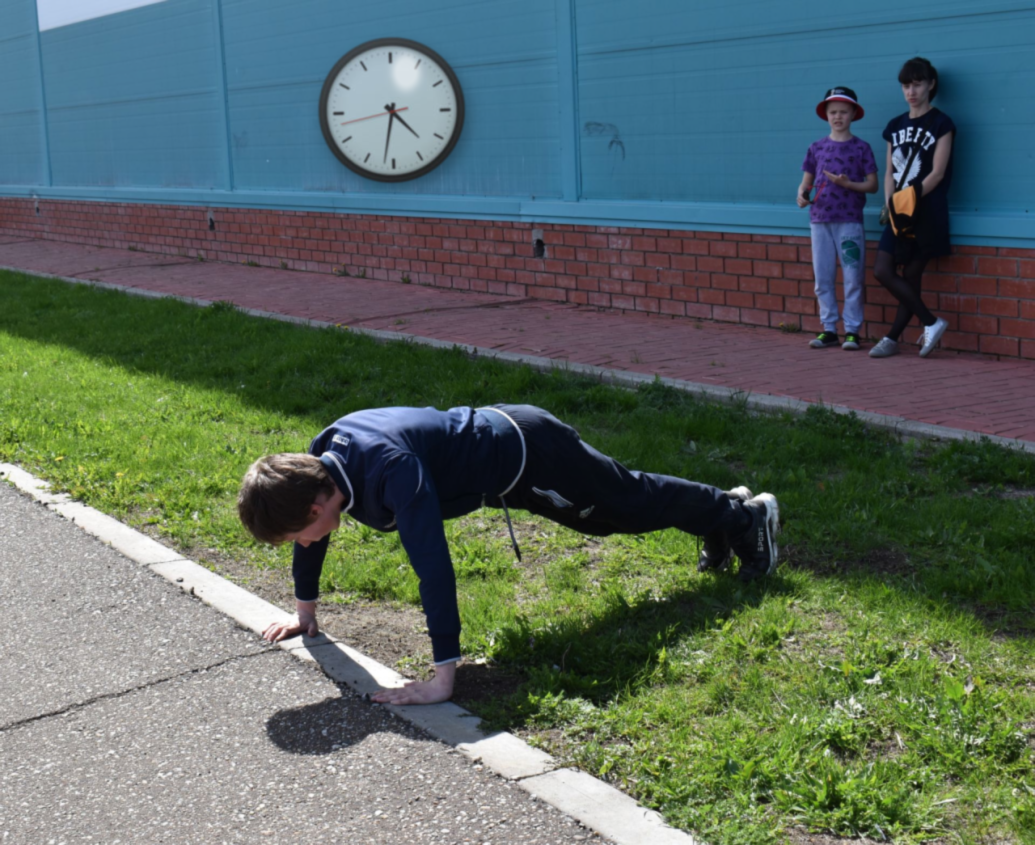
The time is **4:31:43**
